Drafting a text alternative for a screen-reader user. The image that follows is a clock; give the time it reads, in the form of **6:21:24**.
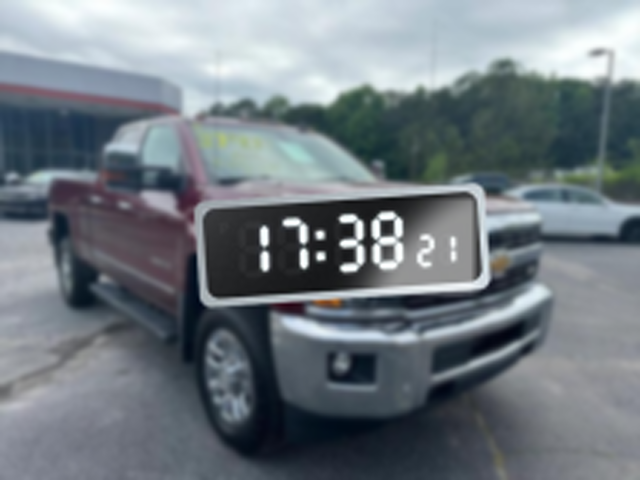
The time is **17:38:21**
